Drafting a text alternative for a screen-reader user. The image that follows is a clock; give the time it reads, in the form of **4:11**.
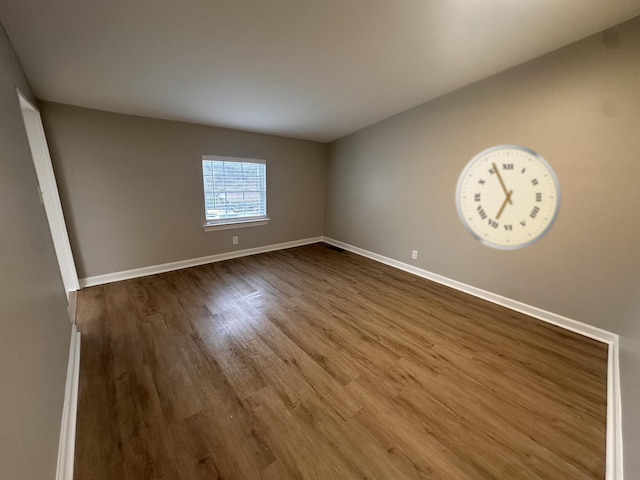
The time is **6:56**
